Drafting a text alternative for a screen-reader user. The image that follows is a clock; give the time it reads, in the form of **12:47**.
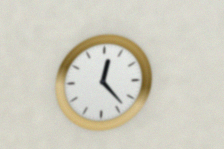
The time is **12:23**
